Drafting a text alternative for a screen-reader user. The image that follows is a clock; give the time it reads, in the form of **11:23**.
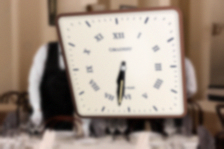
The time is **6:32**
